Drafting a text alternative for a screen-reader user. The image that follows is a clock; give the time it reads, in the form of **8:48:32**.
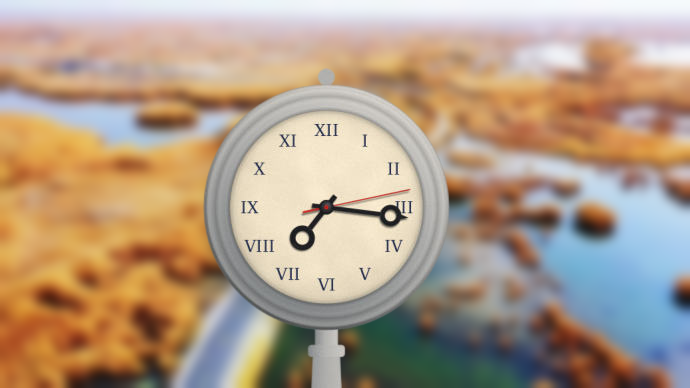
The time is **7:16:13**
